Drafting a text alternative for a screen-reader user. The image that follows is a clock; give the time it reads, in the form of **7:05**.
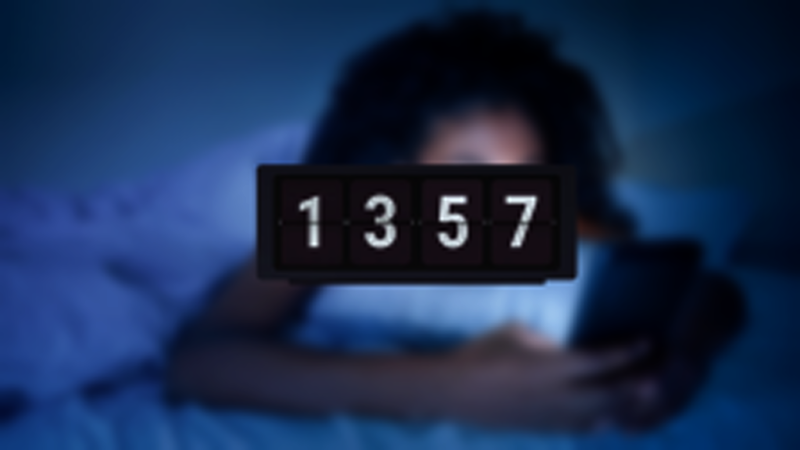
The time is **13:57**
